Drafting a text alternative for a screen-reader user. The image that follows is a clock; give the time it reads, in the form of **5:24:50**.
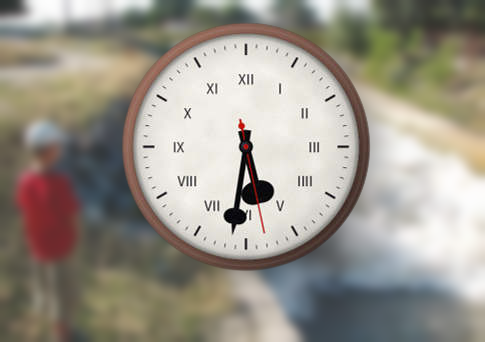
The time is **5:31:28**
